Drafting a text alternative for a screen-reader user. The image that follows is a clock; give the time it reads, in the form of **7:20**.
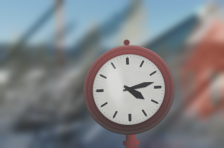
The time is **4:13**
